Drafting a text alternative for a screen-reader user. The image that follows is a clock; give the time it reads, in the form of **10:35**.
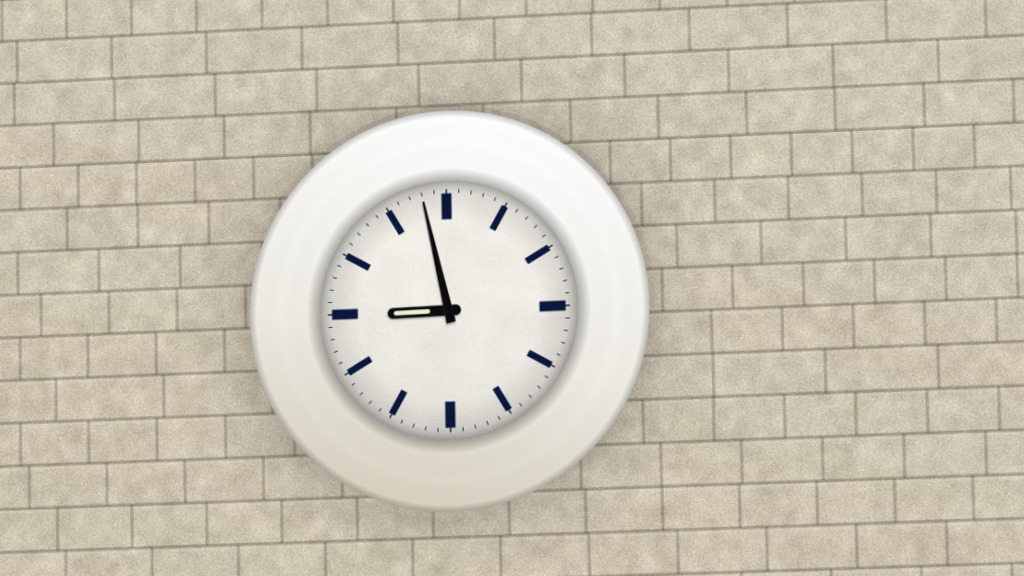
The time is **8:58**
